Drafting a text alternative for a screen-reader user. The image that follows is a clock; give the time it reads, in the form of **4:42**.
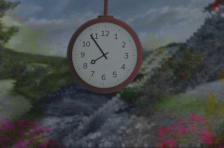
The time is **7:54**
